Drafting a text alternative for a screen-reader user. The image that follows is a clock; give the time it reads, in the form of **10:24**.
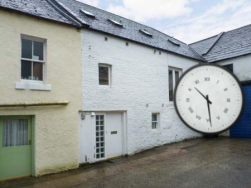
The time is **10:29**
